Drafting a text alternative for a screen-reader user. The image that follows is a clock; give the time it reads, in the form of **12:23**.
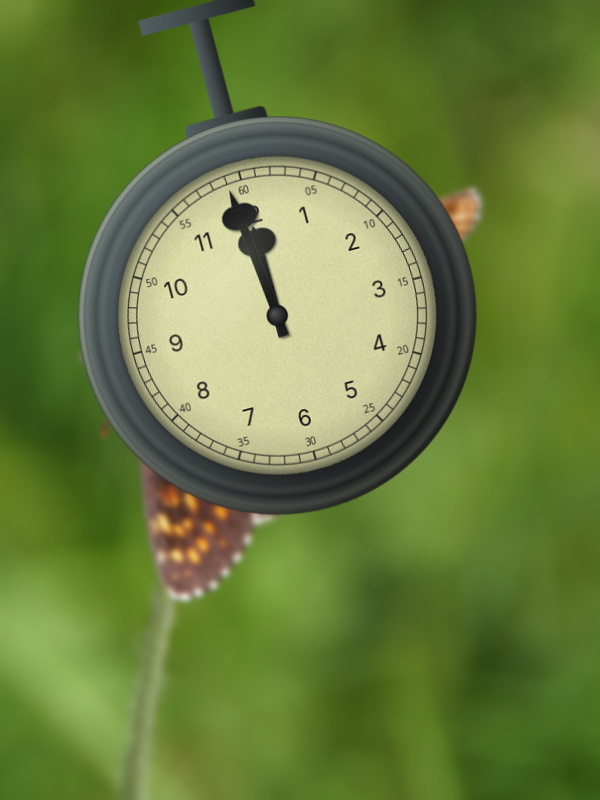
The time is **11:59**
